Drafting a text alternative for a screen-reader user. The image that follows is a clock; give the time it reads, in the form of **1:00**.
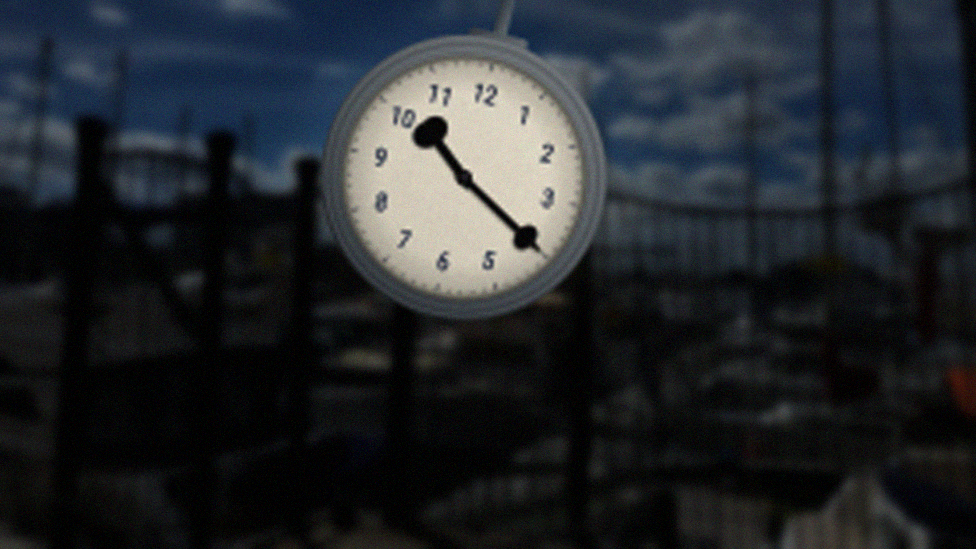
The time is **10:20**
